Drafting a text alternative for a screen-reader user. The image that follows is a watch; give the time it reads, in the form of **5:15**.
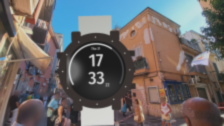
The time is **17:33**
